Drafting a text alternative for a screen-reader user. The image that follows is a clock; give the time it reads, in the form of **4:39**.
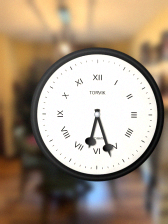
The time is **6:27**
